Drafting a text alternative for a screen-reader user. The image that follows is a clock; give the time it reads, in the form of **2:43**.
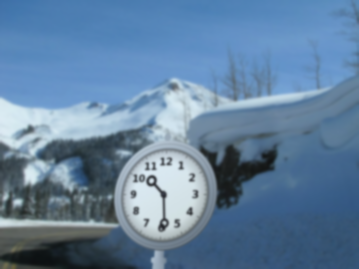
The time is **10:29**
